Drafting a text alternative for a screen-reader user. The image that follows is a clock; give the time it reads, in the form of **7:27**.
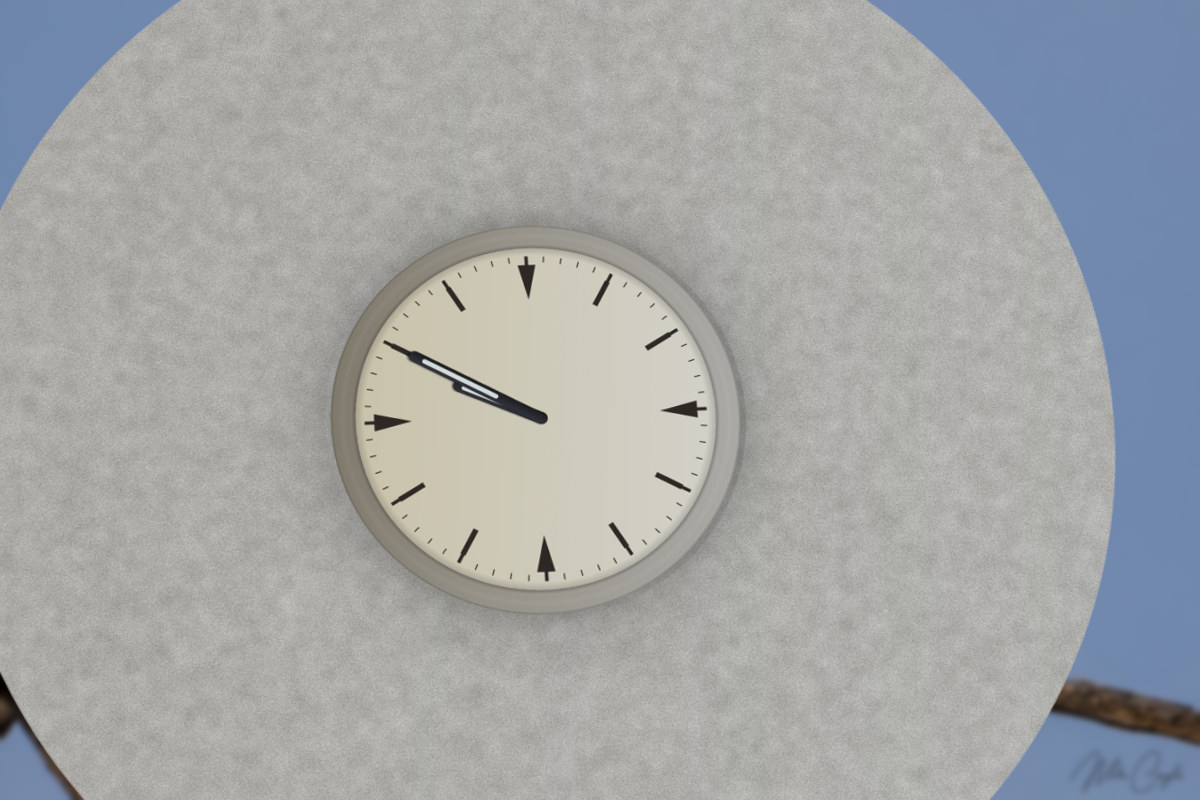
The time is **9:50**
